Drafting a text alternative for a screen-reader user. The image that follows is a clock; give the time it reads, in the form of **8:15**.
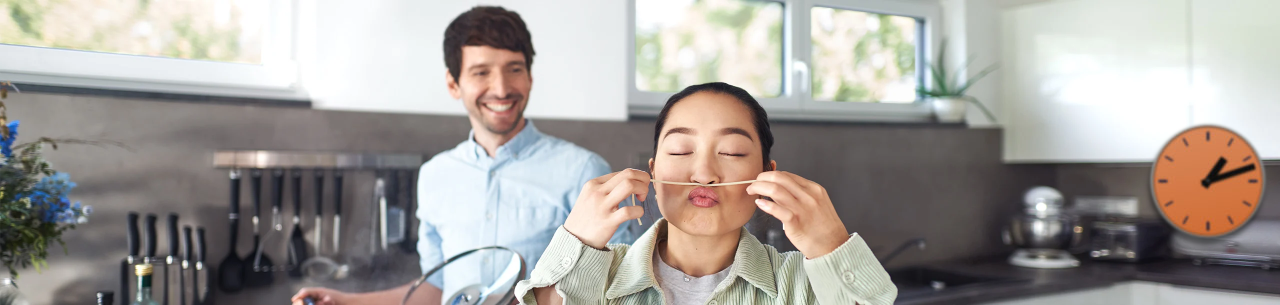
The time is **1:12**
